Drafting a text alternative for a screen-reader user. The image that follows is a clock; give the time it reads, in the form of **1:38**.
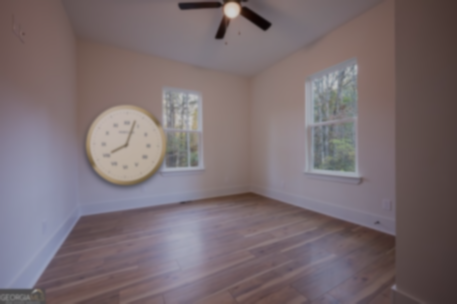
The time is **8:03**
